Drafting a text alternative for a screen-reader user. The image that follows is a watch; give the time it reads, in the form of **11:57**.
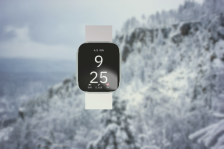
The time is **9:25**
